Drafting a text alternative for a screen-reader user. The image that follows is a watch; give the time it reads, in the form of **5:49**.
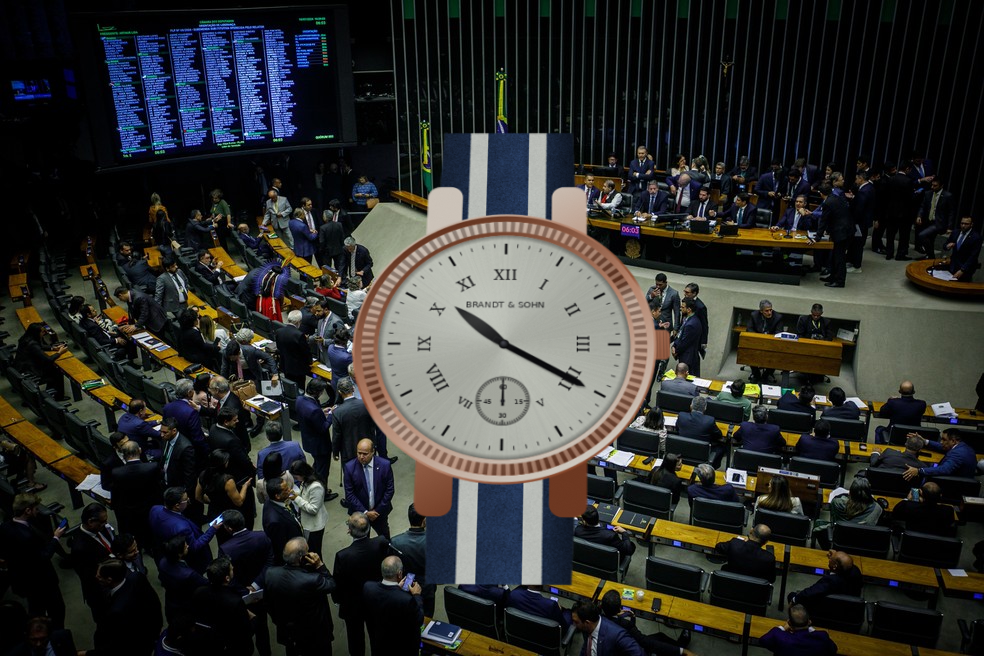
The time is **10:20**
